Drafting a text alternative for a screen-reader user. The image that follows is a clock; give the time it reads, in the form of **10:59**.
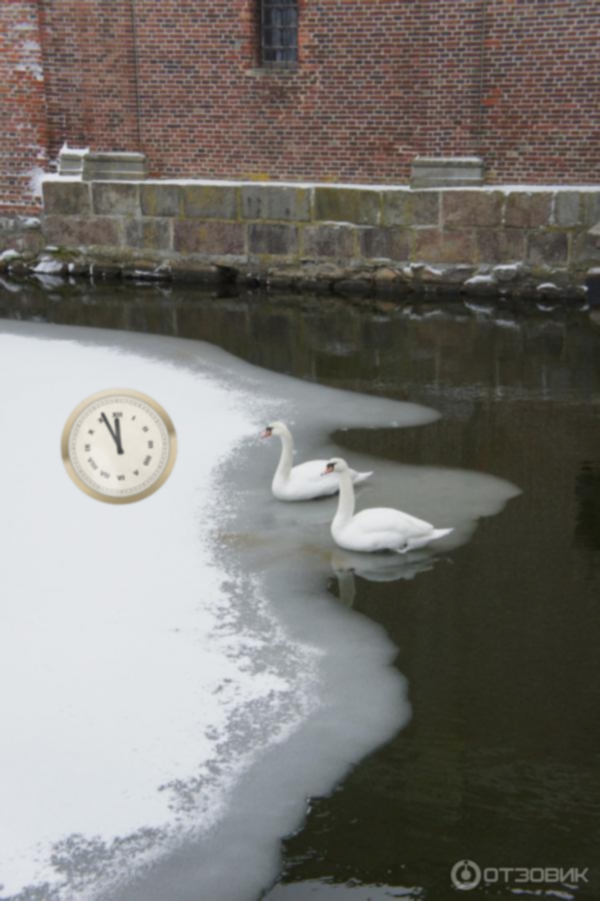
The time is **11:56**
